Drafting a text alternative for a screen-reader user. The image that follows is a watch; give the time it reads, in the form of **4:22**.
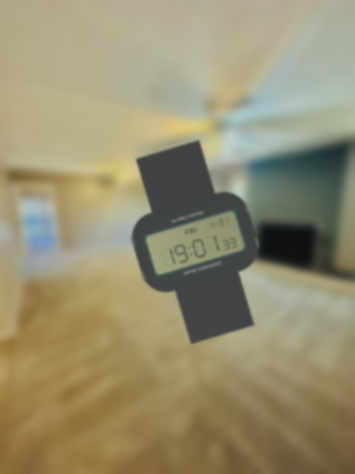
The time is **19:01**
